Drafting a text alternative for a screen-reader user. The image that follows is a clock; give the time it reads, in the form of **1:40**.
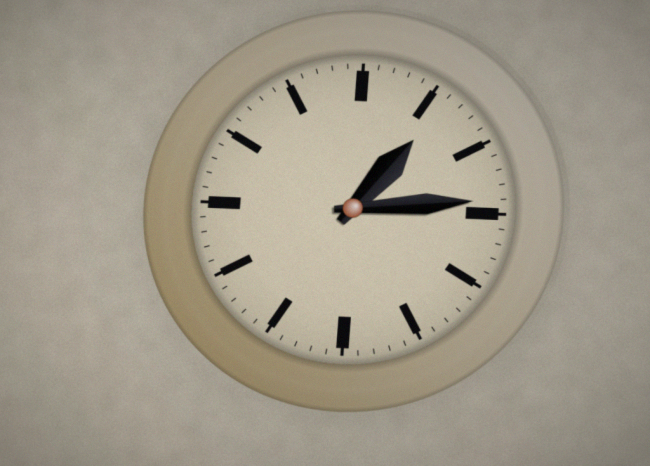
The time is **1:14**
